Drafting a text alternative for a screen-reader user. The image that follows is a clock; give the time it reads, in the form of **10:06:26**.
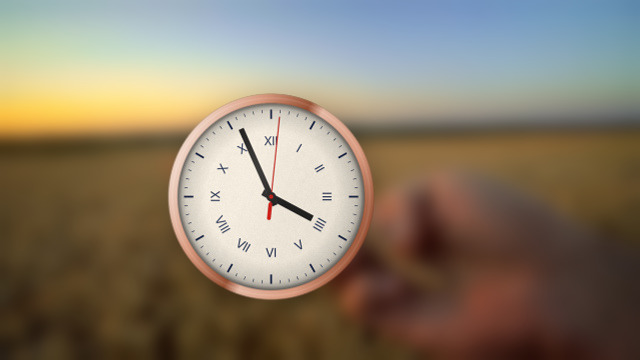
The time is **3:56:01**
